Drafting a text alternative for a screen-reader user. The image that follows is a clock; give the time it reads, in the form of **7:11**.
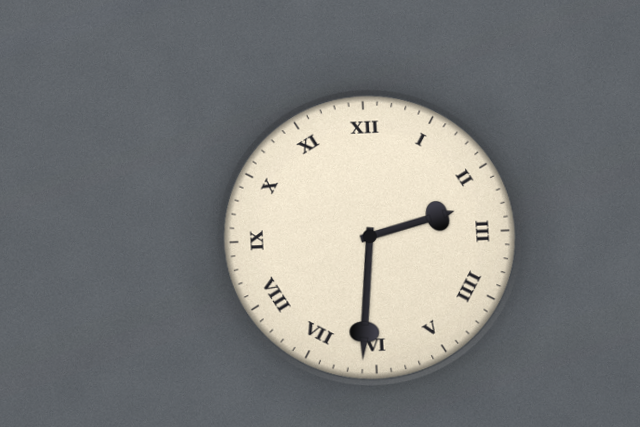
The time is **2:31**
